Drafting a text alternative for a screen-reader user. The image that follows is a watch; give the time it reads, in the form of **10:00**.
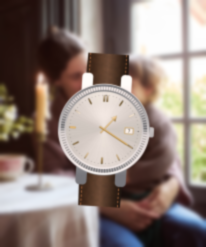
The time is **1:20**
